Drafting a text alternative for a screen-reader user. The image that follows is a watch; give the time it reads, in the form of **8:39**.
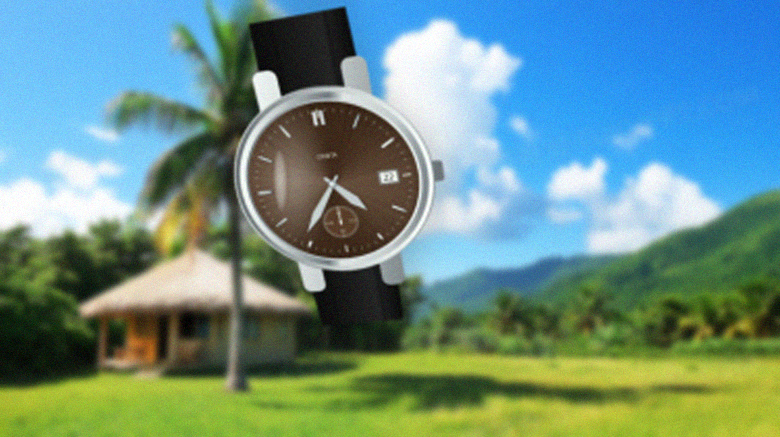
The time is **4:36**
